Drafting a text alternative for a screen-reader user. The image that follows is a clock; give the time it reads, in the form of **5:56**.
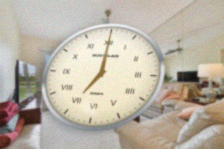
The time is **7:00**
